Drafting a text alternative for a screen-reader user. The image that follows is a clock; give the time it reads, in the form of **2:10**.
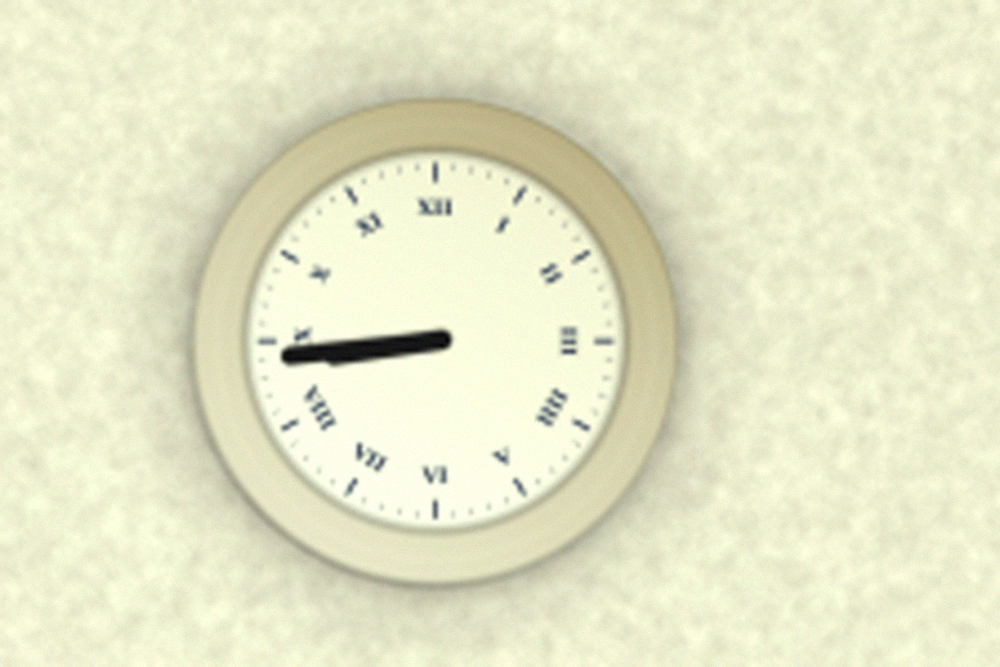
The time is **8:44**
